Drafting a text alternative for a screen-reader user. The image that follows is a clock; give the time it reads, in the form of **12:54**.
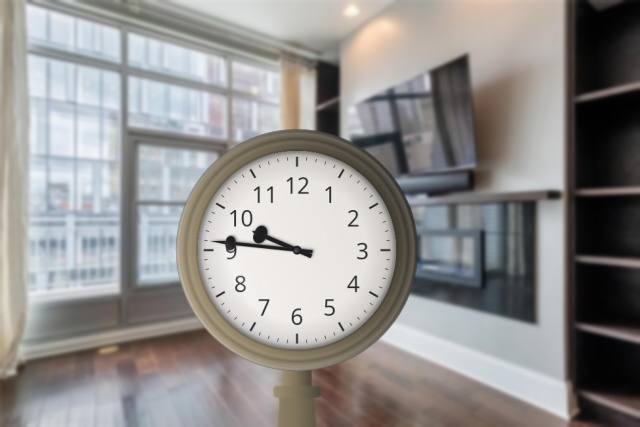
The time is **9:46**
